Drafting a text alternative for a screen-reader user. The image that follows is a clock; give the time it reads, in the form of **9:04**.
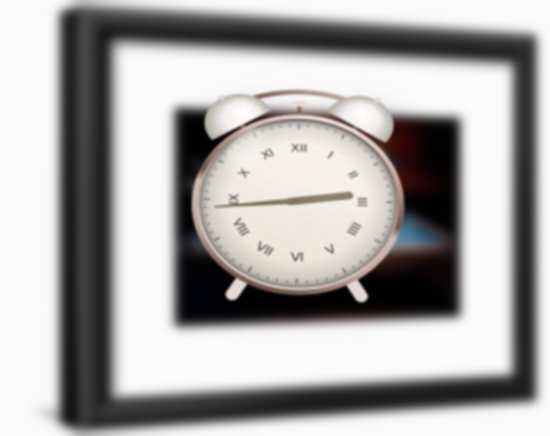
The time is **2:44**
